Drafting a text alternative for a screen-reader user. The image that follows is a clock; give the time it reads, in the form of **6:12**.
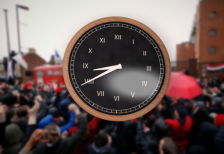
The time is **8:40**
